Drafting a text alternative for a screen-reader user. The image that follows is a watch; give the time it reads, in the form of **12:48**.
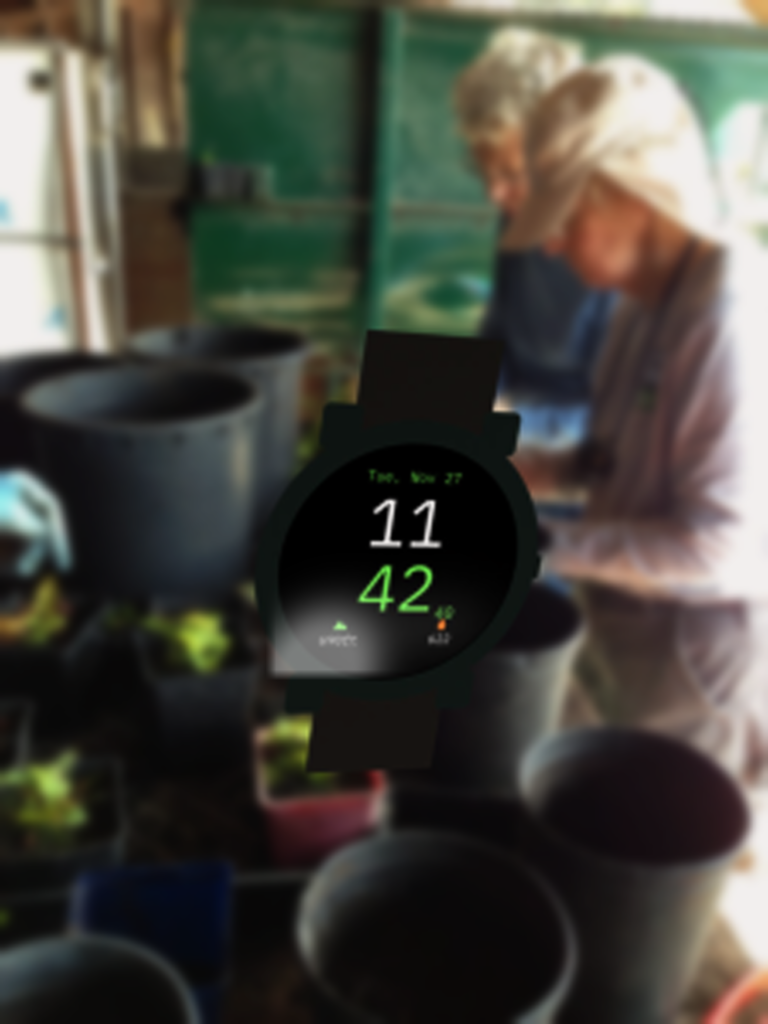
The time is **11:42**
